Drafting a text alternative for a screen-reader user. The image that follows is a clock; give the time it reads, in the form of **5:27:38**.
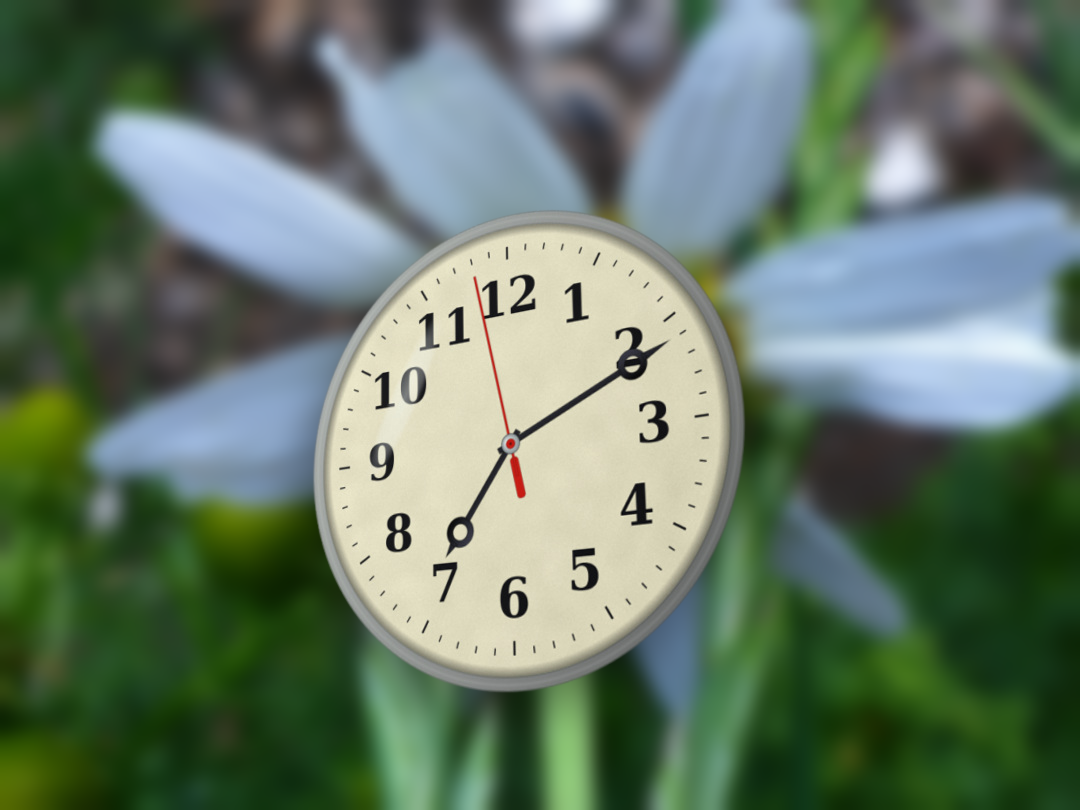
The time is **7:10:58**
